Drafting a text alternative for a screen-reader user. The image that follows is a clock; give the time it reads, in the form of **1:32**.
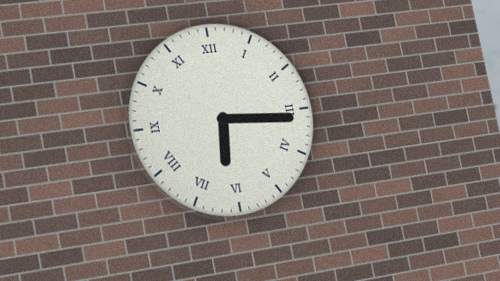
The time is **6:16**
